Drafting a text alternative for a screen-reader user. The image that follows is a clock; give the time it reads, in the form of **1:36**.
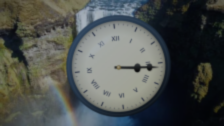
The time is **3:16**
